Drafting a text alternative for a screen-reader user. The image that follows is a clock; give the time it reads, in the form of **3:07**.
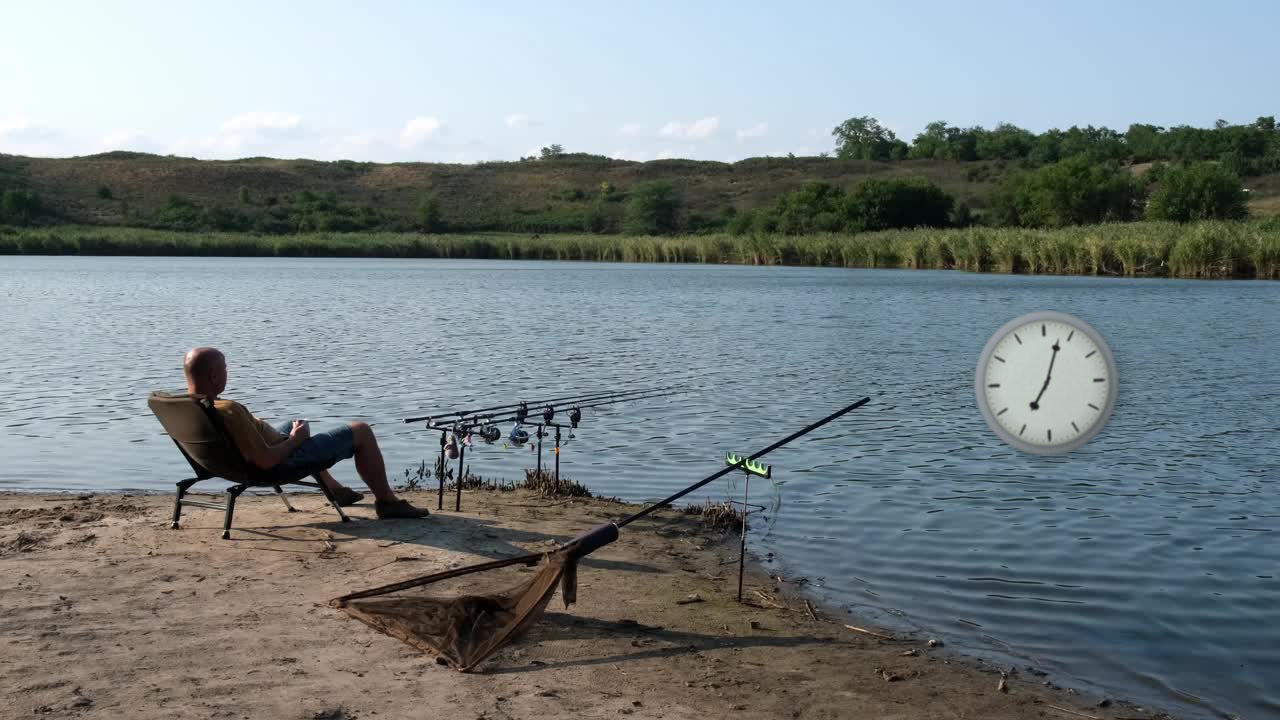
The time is **7:03**
